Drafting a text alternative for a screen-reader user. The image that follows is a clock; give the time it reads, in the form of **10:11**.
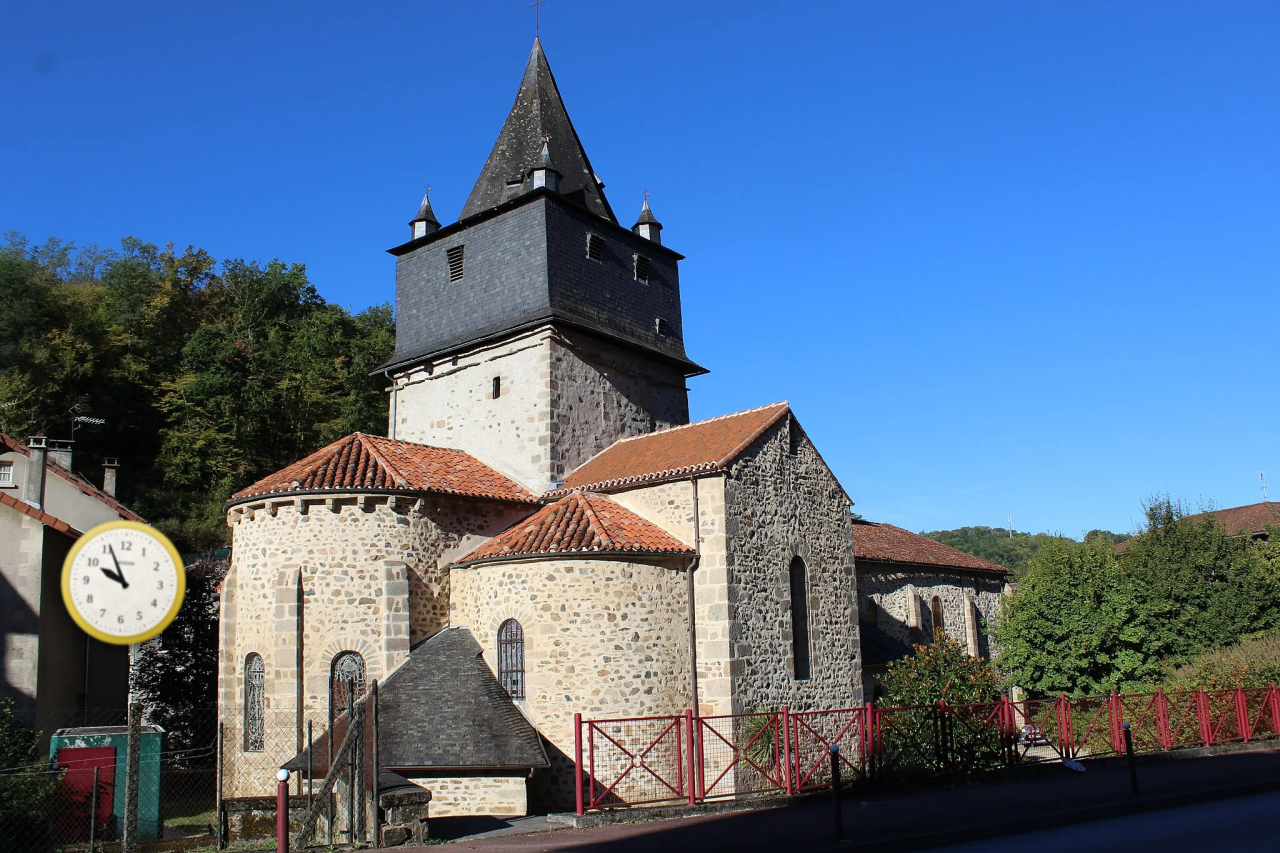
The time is **9:56**
